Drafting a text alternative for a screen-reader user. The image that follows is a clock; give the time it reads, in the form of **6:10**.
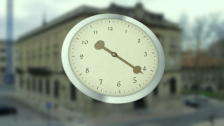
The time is **10:22**
